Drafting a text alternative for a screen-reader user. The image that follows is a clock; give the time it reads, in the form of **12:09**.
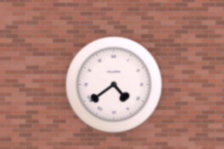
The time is **4:39**
